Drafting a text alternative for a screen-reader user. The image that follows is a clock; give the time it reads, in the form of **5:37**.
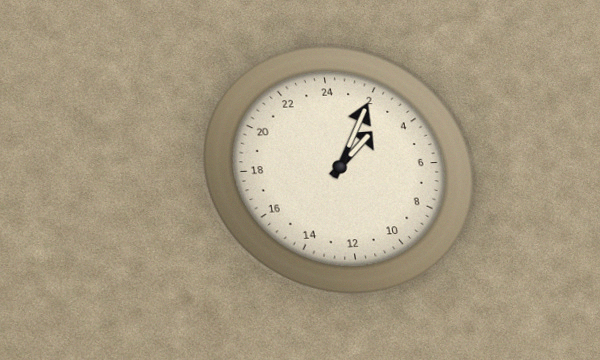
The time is **3:05**
